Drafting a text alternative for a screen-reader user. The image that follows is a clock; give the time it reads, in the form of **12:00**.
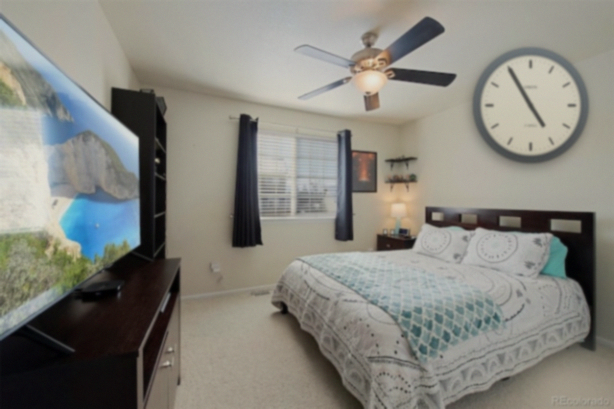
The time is **4:55**
